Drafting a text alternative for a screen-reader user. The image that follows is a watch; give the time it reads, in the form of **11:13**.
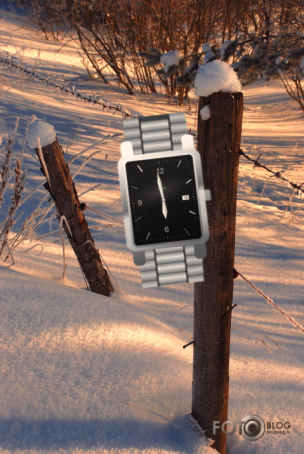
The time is **5:59**
